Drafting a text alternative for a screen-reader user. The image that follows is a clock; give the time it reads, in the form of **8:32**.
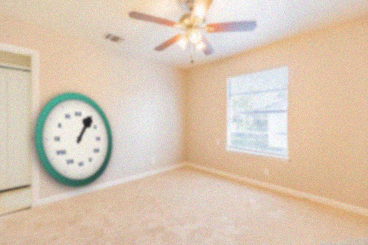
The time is **1:06**
